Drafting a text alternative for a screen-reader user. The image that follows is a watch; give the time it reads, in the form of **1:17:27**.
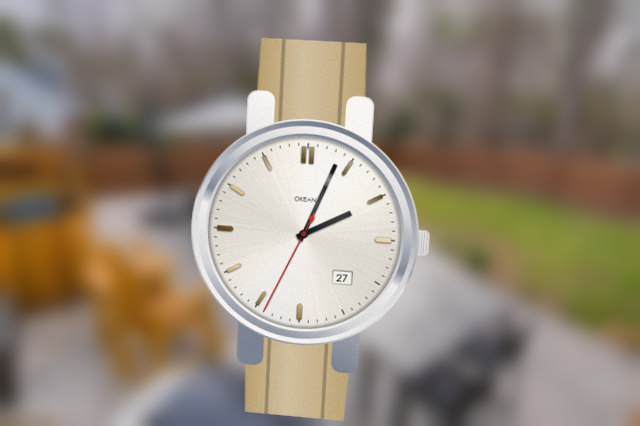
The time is **2:03:34**
